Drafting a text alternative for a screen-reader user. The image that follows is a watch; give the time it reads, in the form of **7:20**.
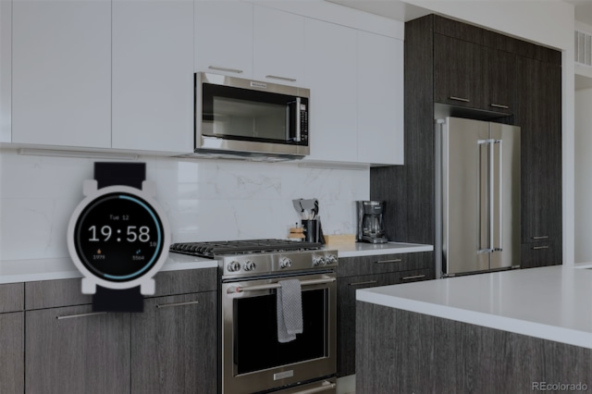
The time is **19:58**
